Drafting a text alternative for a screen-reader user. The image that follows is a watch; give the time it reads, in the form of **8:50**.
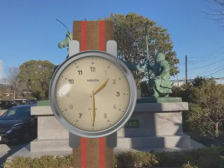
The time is **1:30**
